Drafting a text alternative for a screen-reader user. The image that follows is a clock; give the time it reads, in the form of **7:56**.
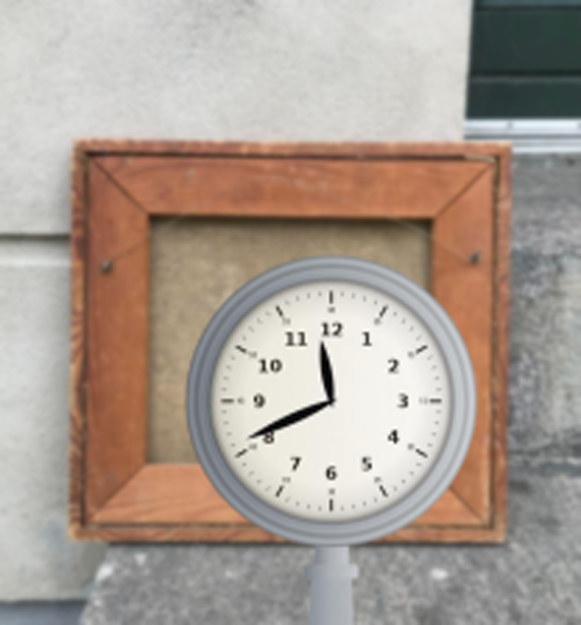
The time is **11:41**
